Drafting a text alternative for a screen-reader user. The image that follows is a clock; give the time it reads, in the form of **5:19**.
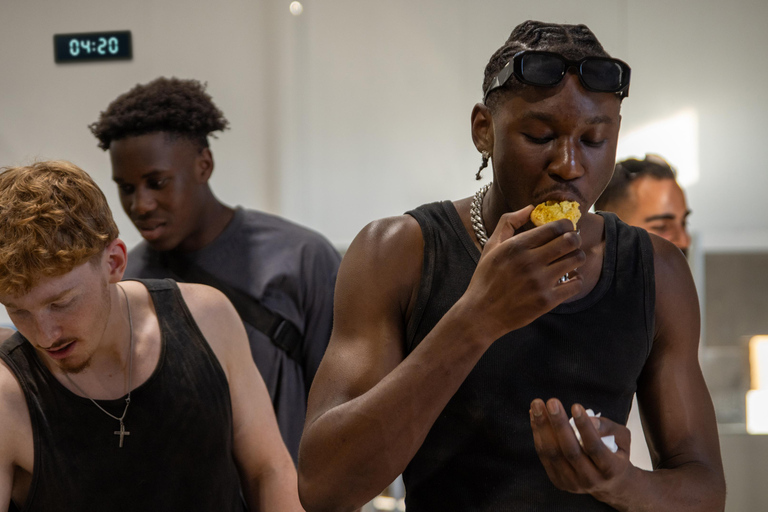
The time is **4:20**
